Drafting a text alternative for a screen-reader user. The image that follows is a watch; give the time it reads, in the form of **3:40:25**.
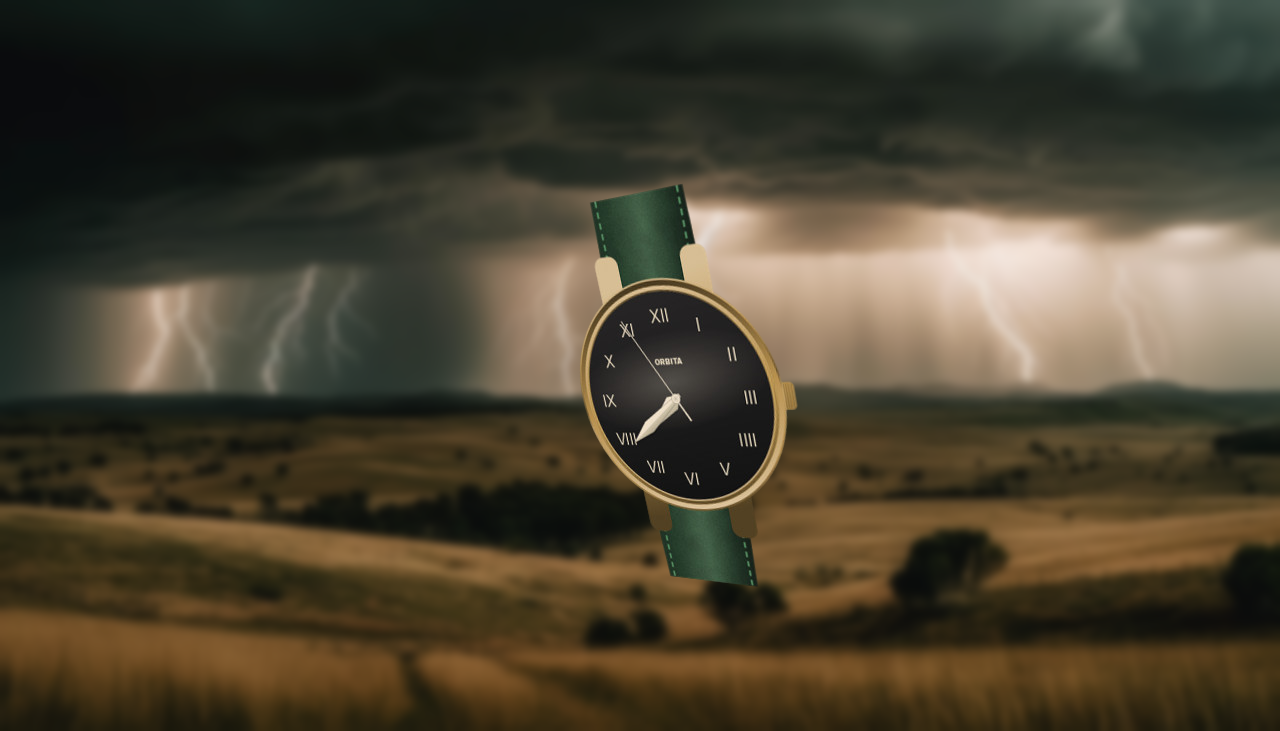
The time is **7:38:55**
